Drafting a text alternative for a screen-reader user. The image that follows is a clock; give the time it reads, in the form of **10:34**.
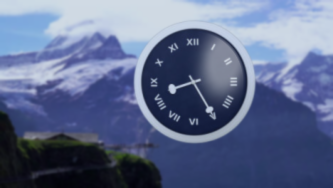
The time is **8:25**
